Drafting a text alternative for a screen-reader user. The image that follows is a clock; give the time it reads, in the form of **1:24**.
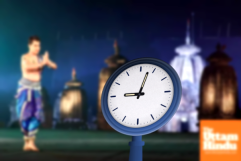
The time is **9:03**
